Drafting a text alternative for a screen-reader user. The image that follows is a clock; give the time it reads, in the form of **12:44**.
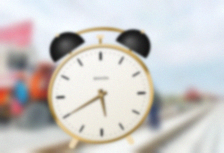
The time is **5:40**
